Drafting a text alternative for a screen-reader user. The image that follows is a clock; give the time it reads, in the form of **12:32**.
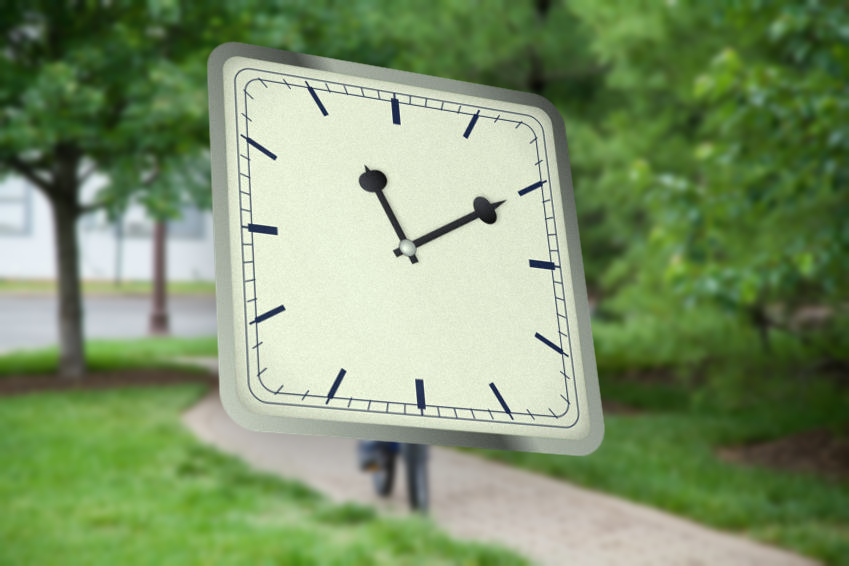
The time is **11:10**
